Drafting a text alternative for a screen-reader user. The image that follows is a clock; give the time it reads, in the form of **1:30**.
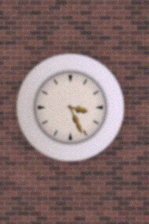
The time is **3:26**
